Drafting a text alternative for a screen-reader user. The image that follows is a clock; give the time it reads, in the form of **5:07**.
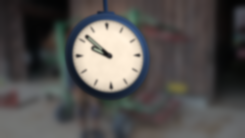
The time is **9:52**
